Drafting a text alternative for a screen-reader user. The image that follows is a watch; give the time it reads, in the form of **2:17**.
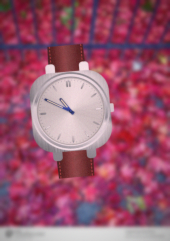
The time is **10:50**
